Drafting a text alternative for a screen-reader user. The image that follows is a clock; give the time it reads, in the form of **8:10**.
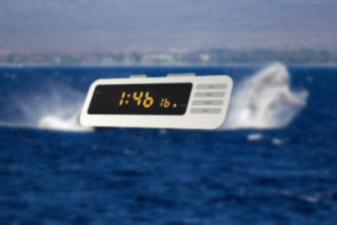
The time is **1:46**
